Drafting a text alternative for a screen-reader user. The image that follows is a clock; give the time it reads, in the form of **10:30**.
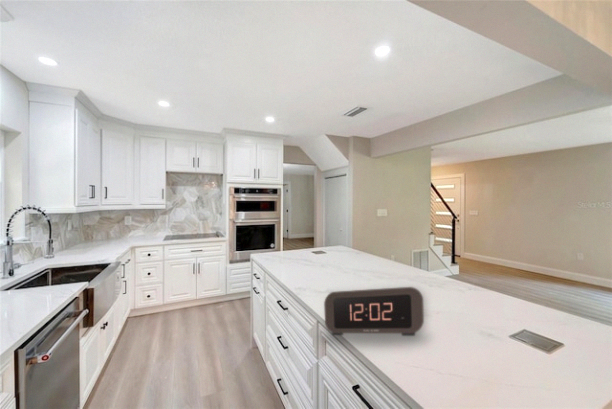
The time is **12:02**
